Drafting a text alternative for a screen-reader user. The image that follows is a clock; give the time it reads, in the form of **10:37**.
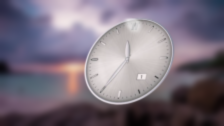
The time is **11:35**
